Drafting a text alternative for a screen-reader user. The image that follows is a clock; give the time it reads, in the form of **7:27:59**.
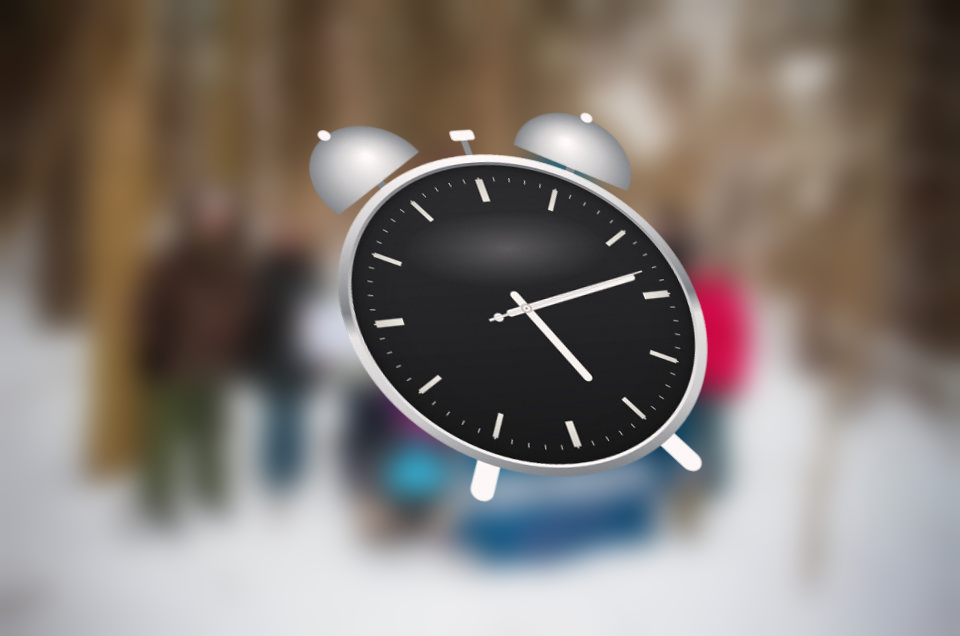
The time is **5:13:13**
